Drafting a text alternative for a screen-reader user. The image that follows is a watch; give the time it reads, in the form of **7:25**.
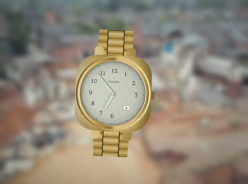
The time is **6:53**
